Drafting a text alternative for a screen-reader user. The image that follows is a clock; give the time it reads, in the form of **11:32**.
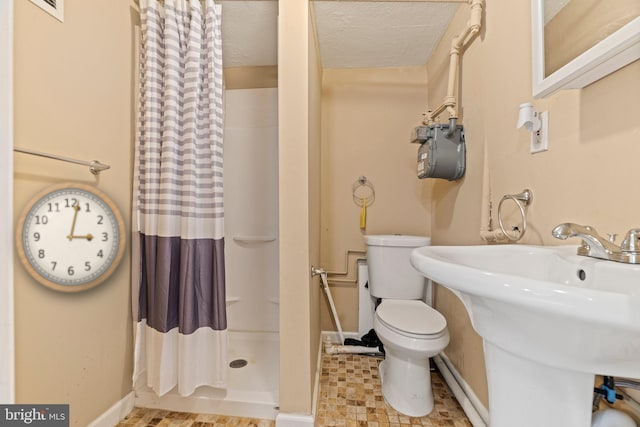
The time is **3:02**
